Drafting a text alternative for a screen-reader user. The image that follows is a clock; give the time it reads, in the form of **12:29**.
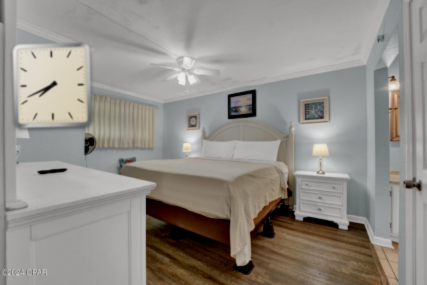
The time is **7:41**
